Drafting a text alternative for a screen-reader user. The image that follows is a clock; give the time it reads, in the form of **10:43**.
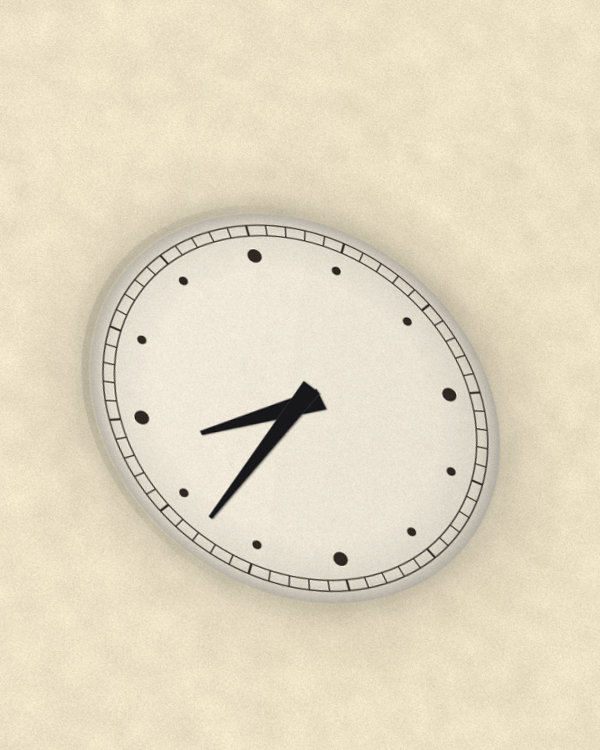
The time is **8:38**
